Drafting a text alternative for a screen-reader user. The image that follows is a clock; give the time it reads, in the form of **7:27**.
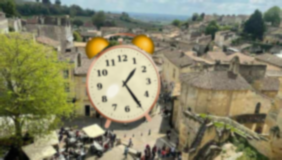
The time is **1:25**
